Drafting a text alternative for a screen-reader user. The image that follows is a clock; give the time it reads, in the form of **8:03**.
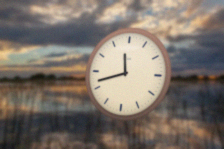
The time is **11:42**
